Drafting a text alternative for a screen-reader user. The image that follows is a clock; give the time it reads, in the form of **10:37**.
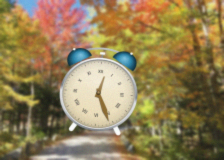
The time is **12:26**
